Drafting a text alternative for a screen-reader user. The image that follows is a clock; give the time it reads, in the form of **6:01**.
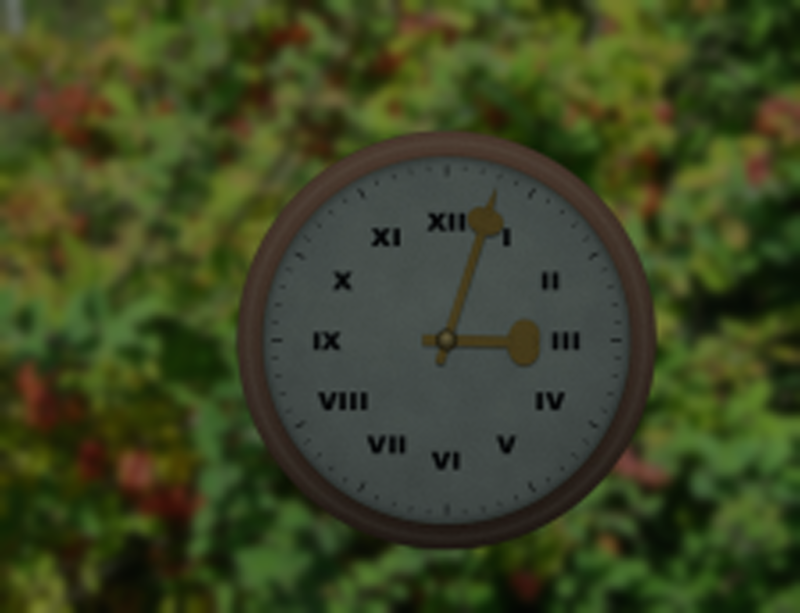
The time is **3:03**
